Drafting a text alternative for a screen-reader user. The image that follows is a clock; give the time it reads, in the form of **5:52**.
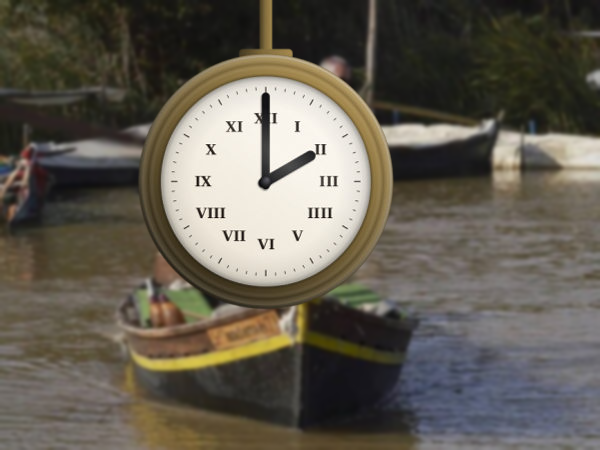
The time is **2:00**
